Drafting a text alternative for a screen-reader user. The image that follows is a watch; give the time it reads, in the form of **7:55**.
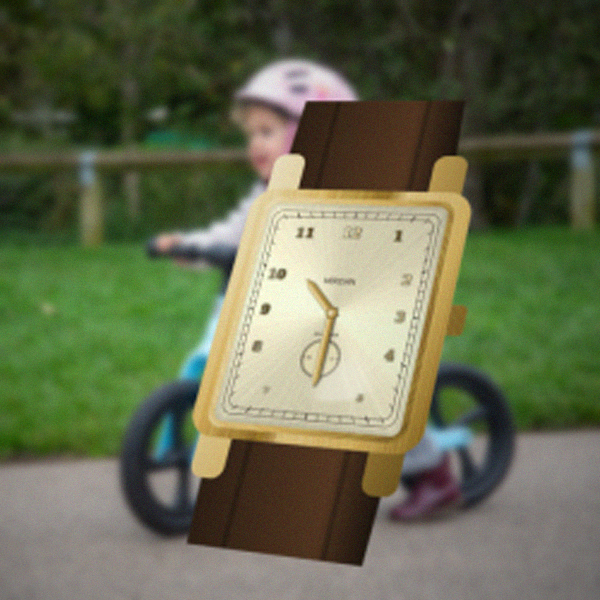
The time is **10:30**
